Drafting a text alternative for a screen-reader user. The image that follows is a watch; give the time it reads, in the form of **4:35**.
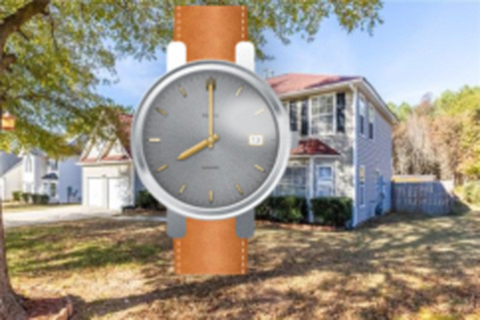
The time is **8:00**
